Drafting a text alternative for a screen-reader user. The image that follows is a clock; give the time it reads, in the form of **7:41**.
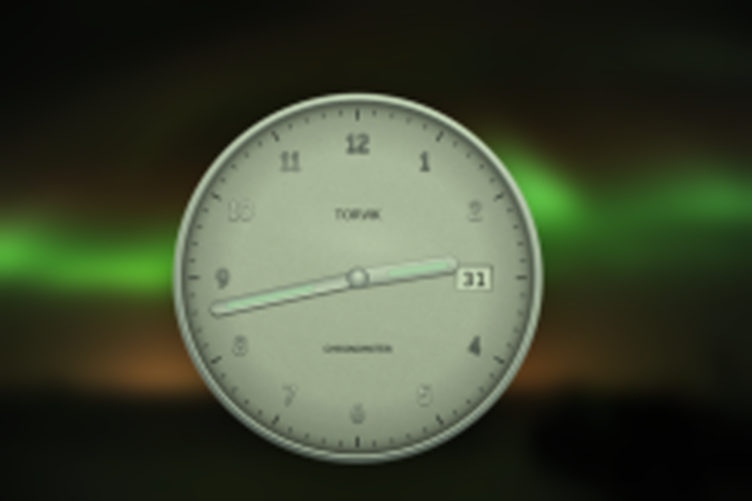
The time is **2:43**
